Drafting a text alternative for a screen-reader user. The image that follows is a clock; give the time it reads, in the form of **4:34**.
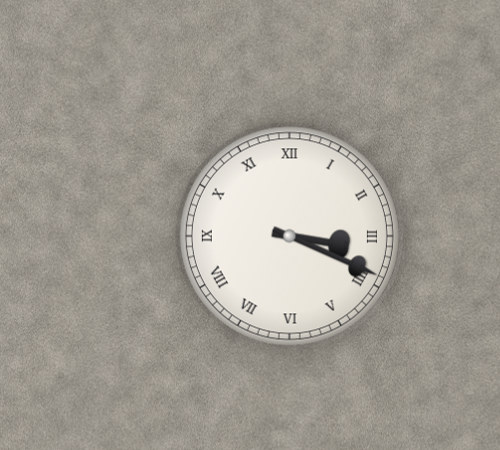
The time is **3:19**
